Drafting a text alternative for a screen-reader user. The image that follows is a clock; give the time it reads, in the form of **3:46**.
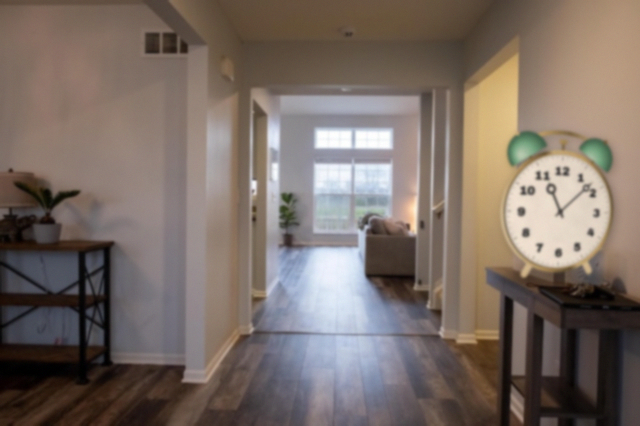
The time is **11:08**
